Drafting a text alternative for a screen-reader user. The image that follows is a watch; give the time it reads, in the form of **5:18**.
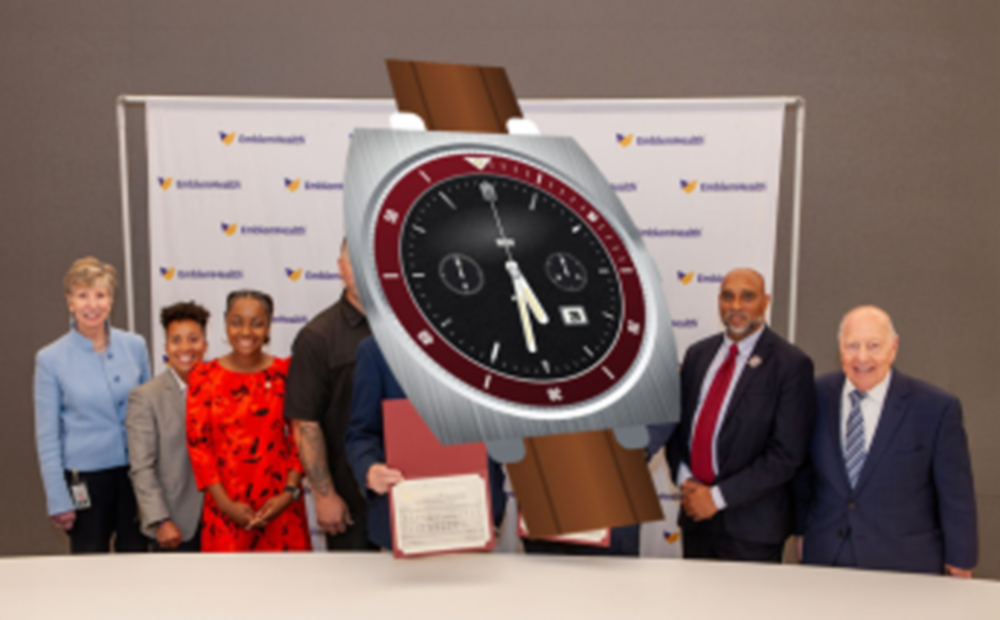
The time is **5:31**
